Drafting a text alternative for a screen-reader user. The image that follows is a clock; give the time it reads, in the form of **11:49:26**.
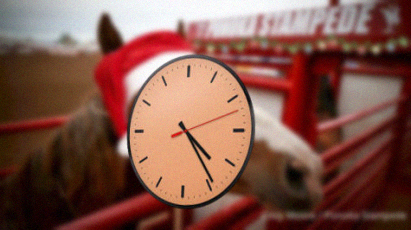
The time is **4:24:12**
